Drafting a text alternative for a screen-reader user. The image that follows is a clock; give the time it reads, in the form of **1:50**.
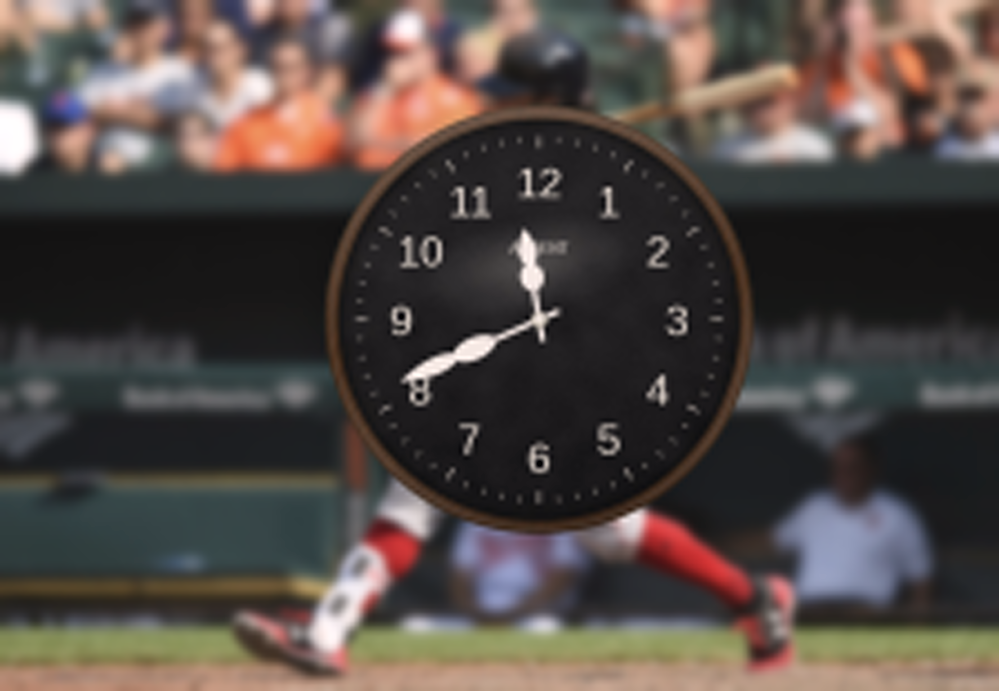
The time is **11:41**
